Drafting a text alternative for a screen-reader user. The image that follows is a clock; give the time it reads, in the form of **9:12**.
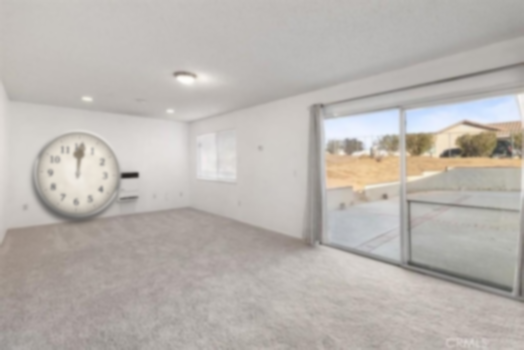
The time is **12:01**
